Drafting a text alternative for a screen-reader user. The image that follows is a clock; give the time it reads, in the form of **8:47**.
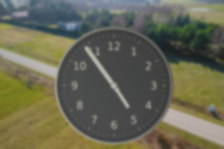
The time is **4:54**
